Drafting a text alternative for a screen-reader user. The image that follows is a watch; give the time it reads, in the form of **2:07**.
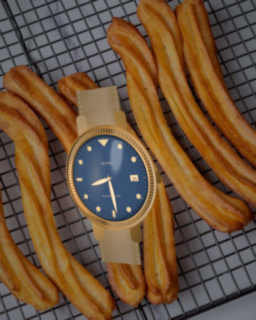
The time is **8:29**
